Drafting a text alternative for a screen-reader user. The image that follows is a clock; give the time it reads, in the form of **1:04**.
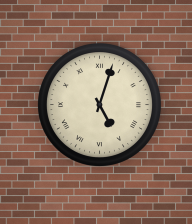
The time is **5:03**
